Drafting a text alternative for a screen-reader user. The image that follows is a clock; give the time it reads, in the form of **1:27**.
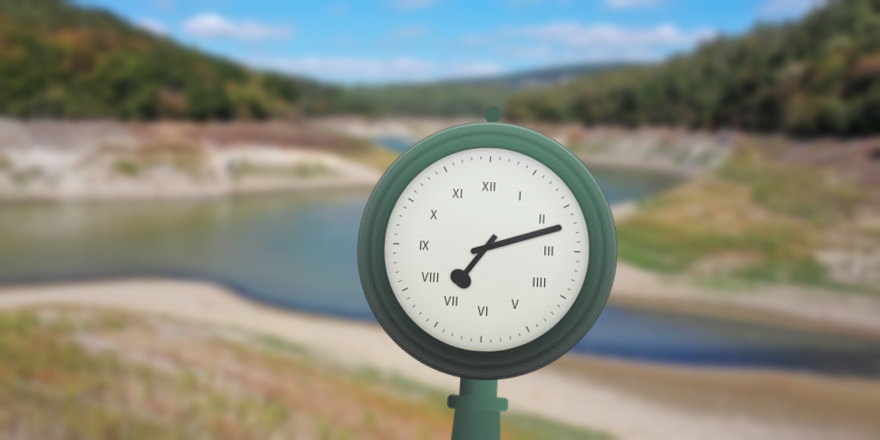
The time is **7:12**
